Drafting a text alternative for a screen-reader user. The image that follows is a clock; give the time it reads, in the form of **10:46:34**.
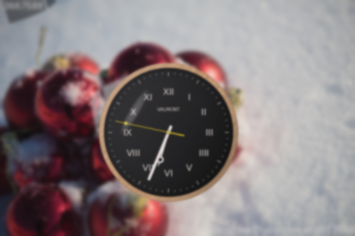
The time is **6:33:47**
